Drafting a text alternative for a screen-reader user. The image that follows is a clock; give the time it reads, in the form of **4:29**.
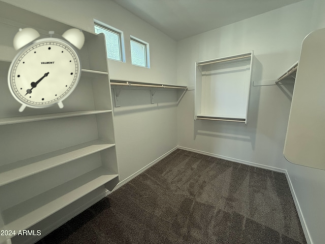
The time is **7:37**
